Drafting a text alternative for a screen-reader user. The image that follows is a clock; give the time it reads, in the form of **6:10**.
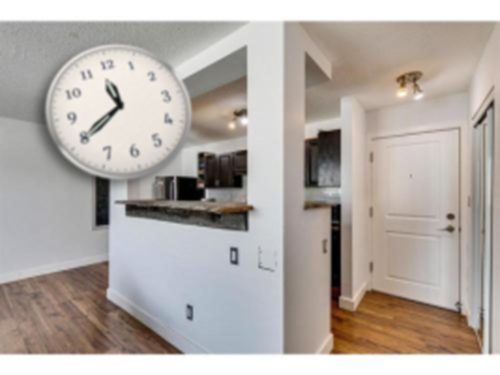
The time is **11:40**
